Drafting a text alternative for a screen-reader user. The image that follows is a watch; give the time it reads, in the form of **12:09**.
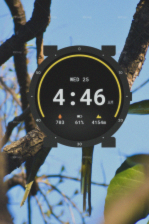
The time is **4:46**
